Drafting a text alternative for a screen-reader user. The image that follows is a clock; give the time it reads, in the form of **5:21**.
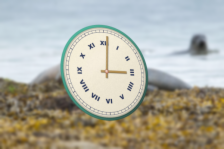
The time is **3:01**
